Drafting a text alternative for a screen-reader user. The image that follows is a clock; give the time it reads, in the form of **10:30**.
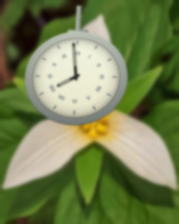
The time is **7:59**
